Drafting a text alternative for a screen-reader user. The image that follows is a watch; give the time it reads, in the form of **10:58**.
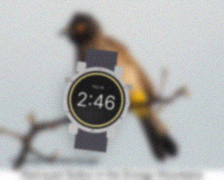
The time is **2:46**
